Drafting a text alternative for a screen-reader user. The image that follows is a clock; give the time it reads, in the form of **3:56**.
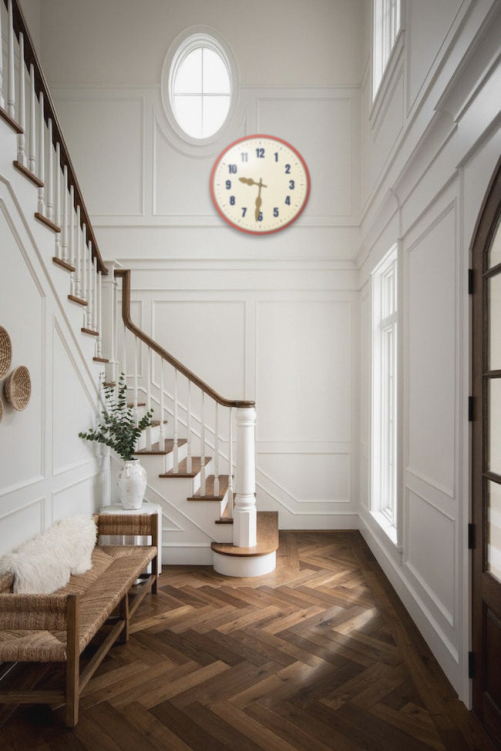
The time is **9:31**
